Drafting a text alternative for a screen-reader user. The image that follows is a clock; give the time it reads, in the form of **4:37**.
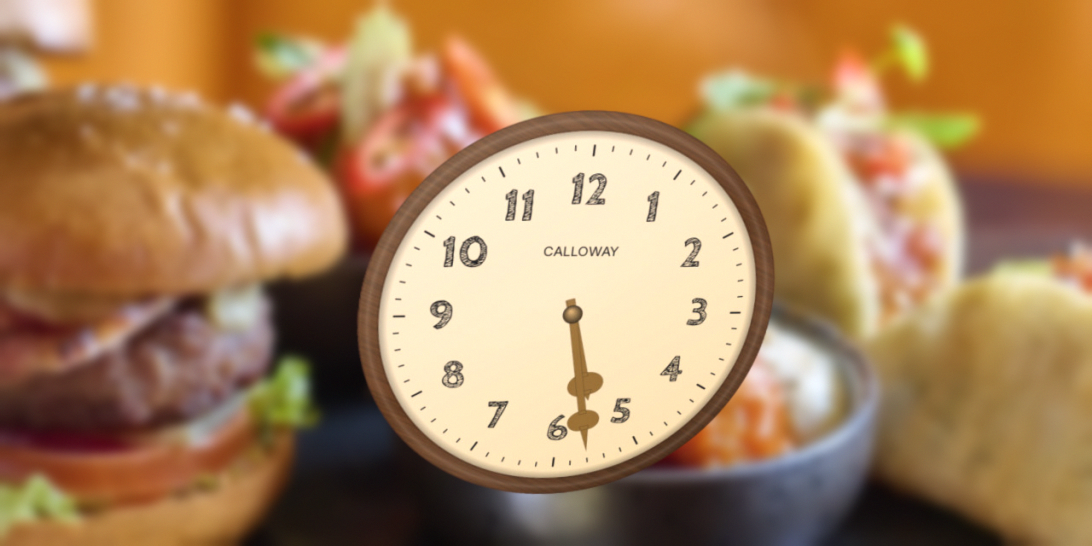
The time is **5:28**
